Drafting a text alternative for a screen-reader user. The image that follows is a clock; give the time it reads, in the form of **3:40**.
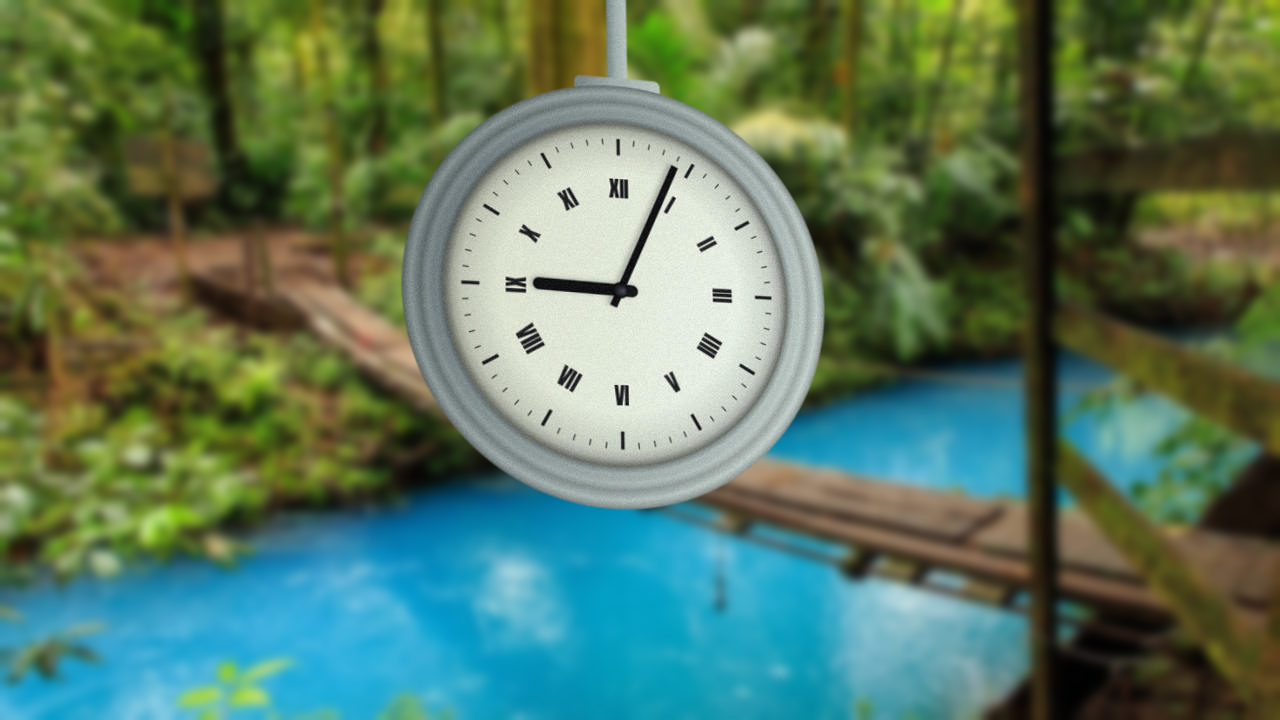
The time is **9:04**
